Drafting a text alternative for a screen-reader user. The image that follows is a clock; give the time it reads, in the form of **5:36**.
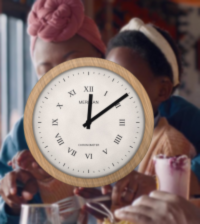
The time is **12:09**
